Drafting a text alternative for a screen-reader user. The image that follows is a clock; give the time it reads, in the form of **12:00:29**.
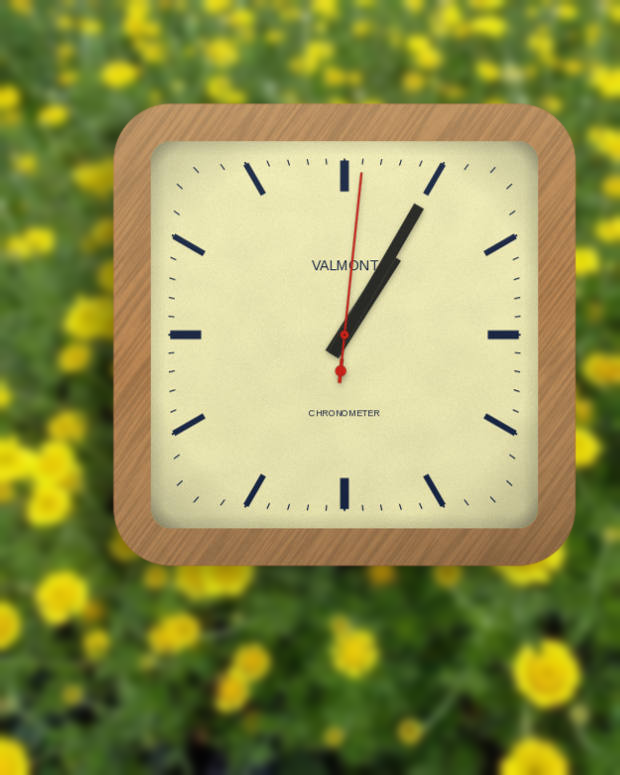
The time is **1:05:01**
